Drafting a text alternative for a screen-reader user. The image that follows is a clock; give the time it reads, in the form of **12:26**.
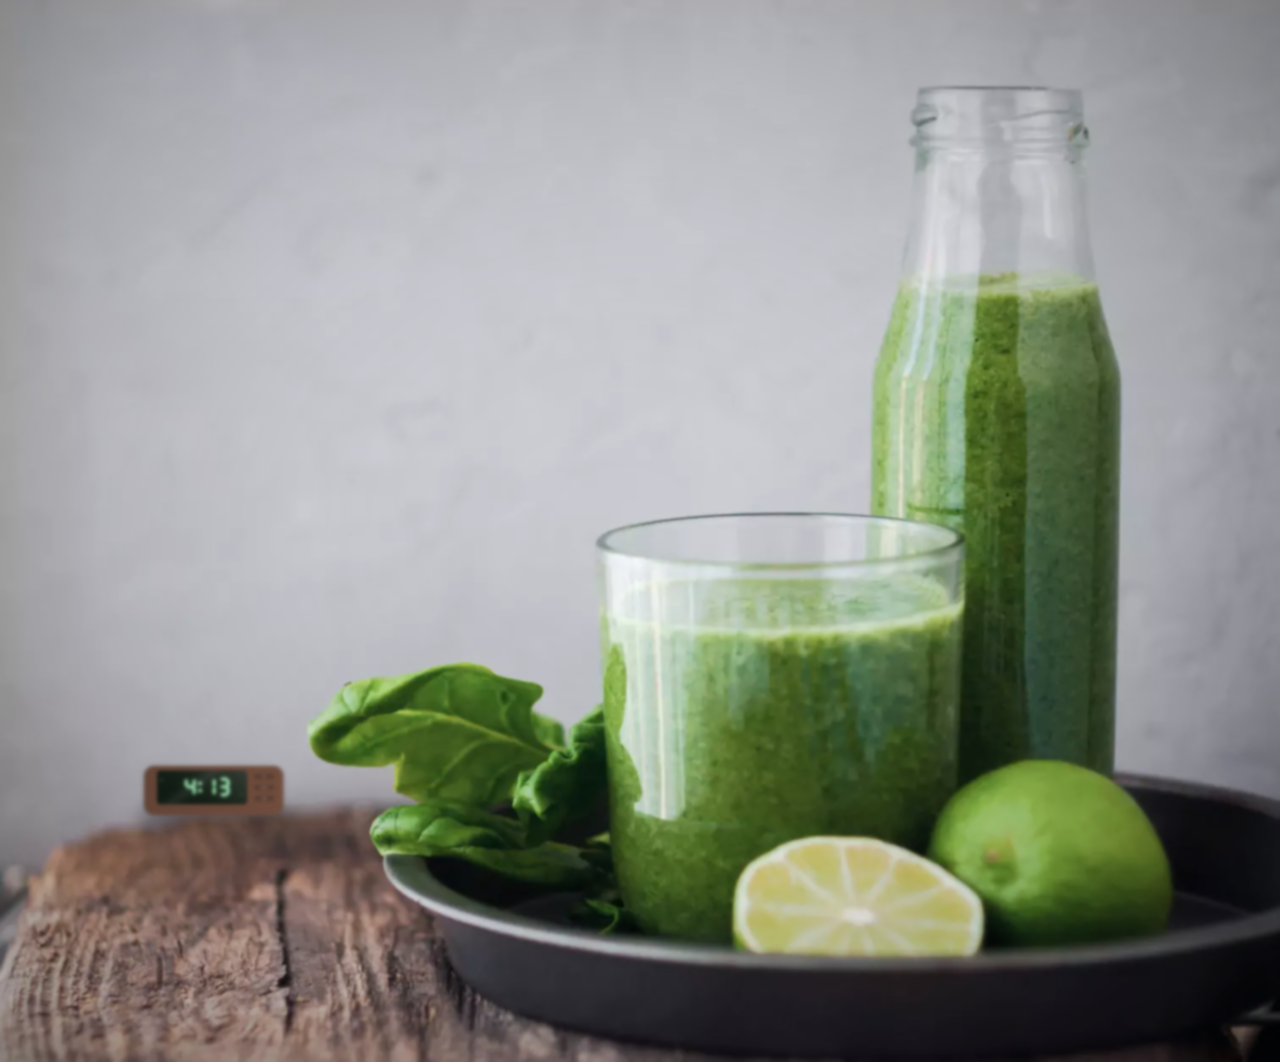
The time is **4:13**
